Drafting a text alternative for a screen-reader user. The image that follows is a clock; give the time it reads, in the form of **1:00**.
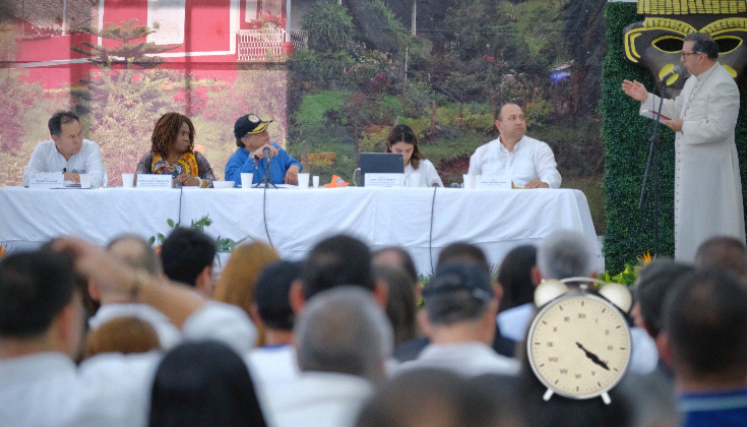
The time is **4:21**
